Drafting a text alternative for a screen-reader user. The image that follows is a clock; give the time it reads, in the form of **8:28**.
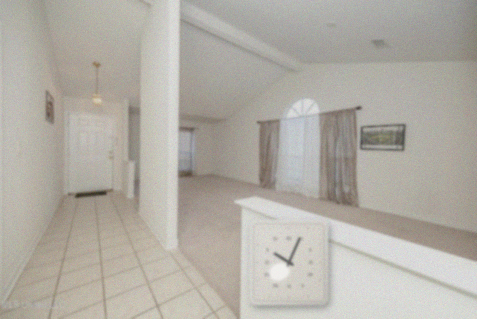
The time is **10:04**
